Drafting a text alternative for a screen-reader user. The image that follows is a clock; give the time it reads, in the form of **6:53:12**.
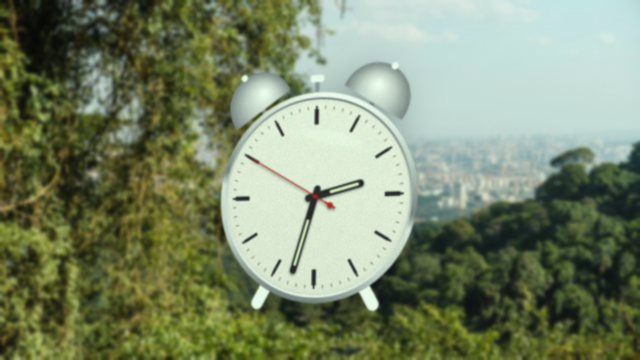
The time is **2:32:50**
